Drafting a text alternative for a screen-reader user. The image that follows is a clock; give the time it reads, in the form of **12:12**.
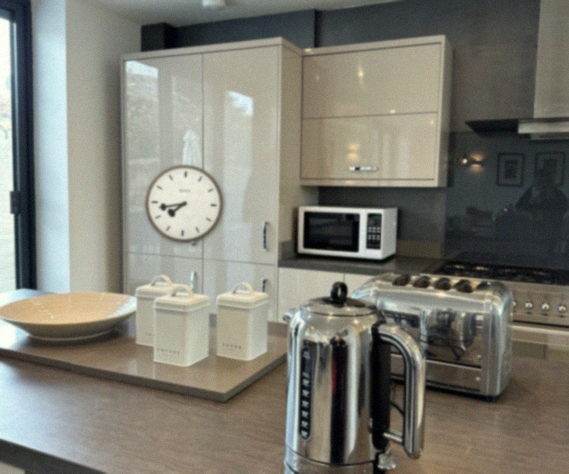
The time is **7:43**
